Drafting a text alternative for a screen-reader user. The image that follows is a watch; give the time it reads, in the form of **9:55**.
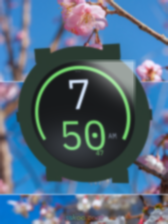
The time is **7:50**
